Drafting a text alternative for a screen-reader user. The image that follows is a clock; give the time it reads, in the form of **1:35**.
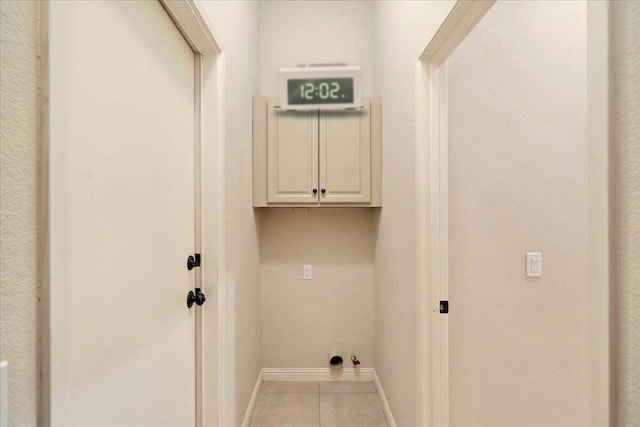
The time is **12:02**
